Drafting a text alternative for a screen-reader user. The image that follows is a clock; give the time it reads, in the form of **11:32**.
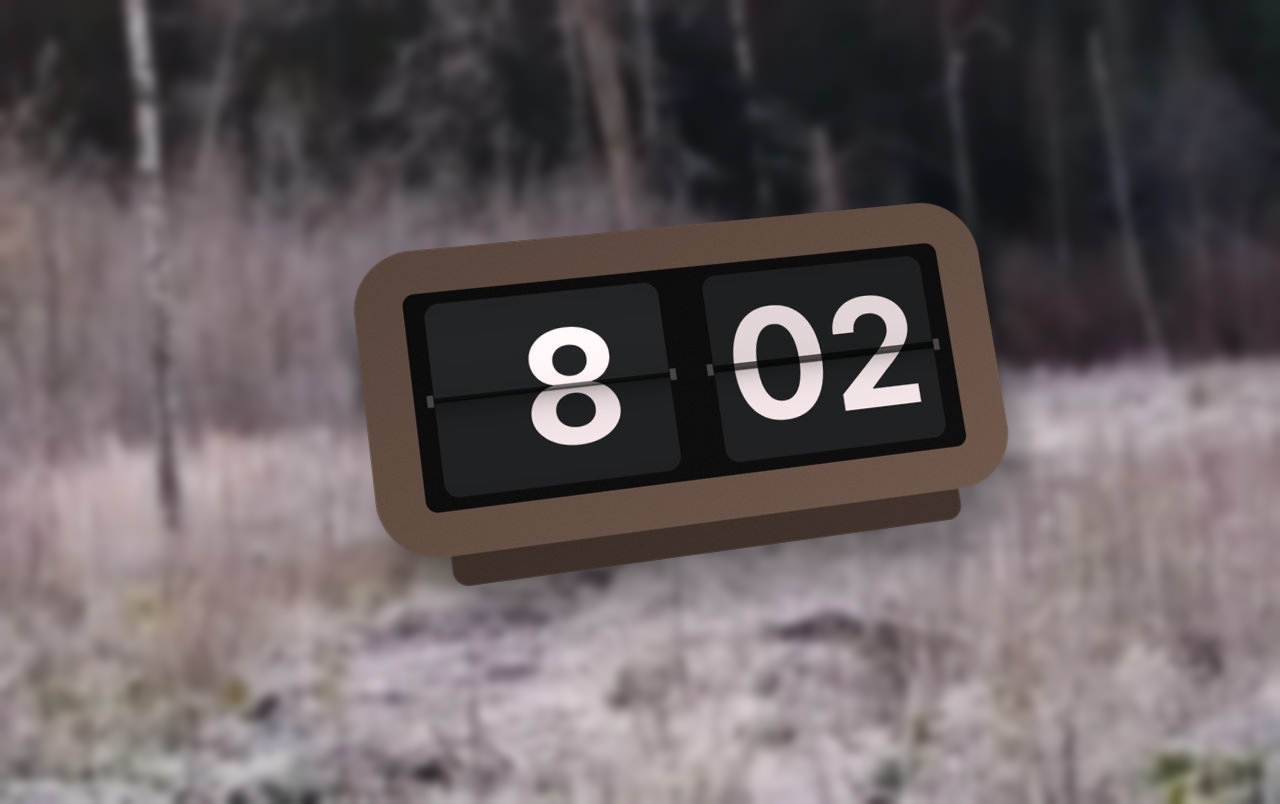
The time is **8:02**
